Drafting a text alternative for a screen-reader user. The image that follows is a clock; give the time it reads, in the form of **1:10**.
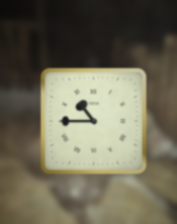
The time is **10:45**
